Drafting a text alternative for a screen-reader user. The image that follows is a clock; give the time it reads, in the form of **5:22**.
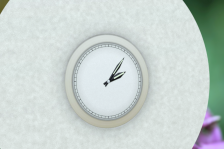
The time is **2:06**
